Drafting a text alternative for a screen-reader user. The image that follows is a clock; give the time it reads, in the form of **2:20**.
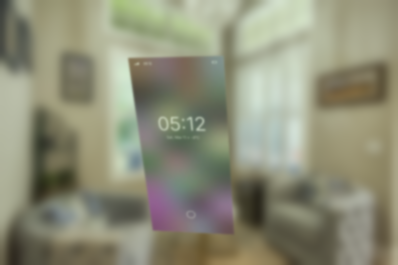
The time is **5:12**
